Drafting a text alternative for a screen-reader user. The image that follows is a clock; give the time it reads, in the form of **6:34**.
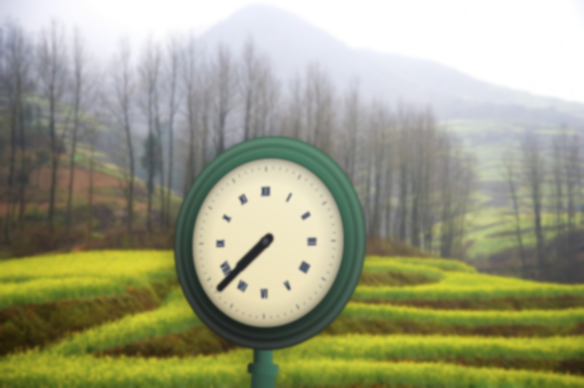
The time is **7:38**
